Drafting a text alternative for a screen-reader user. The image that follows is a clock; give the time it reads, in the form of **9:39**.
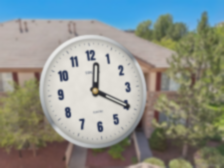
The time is **12:20**
